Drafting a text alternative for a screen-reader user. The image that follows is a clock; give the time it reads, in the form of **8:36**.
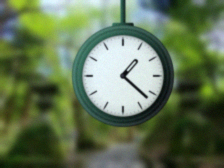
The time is **1:22**
